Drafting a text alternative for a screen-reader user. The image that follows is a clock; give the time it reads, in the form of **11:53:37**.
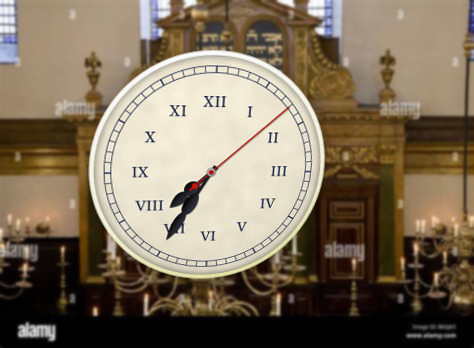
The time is **7:35:08**
